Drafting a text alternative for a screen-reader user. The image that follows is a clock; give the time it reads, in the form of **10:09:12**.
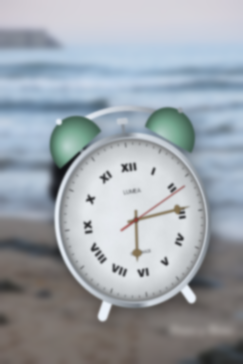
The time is **6:14:11**
